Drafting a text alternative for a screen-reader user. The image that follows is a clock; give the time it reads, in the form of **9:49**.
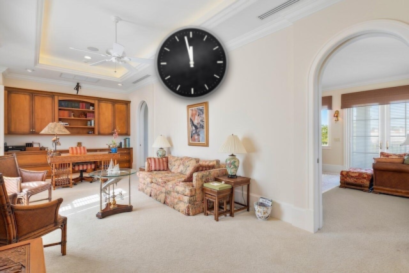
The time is **11:58**
